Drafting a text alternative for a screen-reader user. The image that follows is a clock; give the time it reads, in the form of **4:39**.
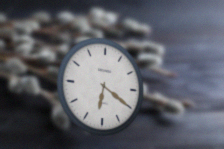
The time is **6:20**
